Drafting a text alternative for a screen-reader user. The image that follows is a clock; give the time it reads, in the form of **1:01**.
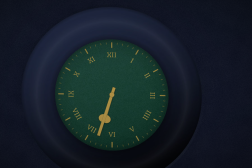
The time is **6:33**
